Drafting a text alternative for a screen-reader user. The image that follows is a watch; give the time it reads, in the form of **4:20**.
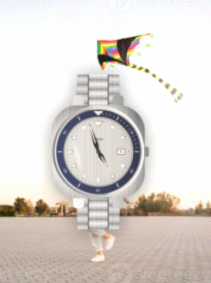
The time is **4:57**
